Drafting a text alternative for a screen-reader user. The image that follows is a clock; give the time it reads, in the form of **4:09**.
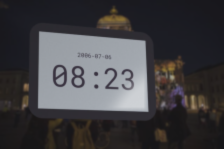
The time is **8:23**
